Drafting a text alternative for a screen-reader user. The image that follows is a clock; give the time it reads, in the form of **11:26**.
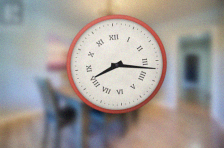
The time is **8:17**
